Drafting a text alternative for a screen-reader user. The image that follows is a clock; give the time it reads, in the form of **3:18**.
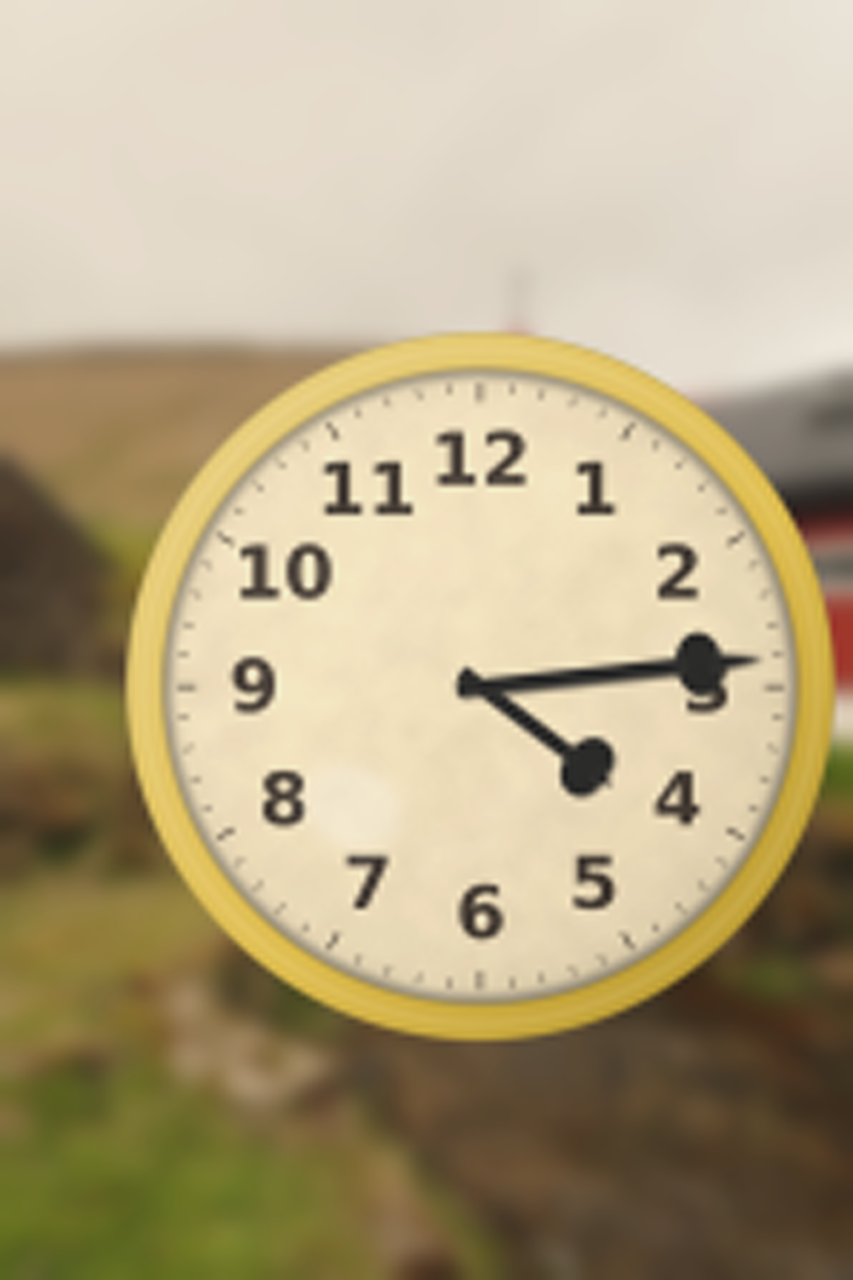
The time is **4:14**
